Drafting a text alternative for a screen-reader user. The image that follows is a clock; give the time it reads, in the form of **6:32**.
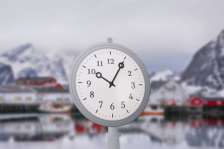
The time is **10:05**
